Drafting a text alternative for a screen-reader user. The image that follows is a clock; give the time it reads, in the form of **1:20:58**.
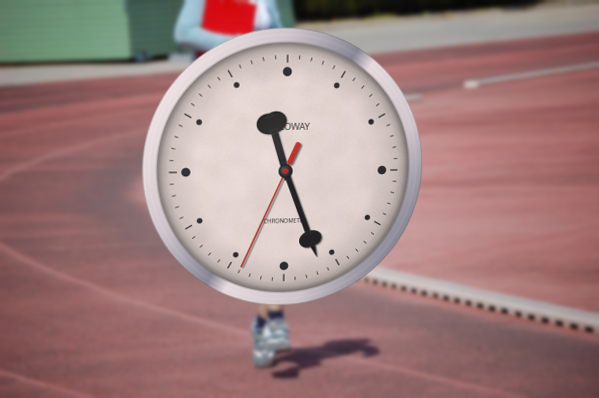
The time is **11:26:34**
